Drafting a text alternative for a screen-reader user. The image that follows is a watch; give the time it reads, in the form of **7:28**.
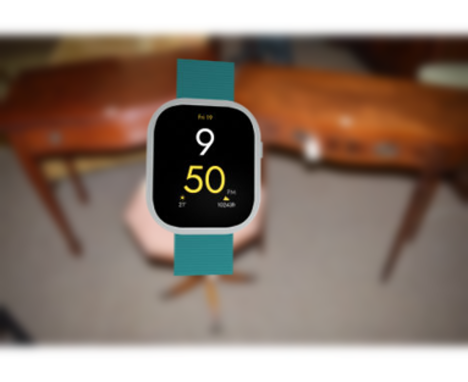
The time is **9:50**
